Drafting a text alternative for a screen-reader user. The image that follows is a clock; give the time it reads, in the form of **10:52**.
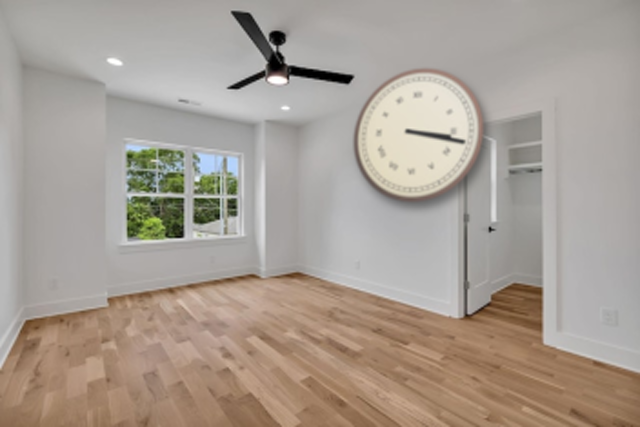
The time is **3:17**
